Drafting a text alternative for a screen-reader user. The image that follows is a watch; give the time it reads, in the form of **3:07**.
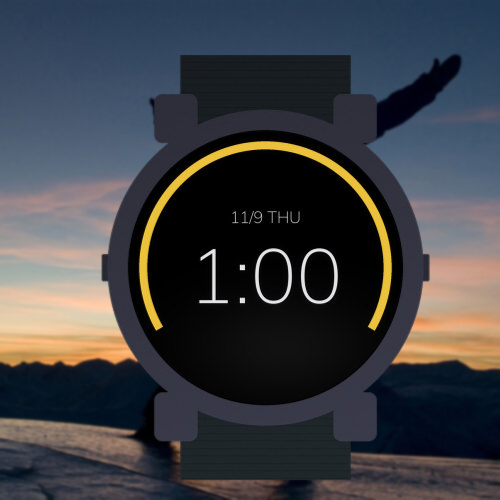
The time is **1:00**
